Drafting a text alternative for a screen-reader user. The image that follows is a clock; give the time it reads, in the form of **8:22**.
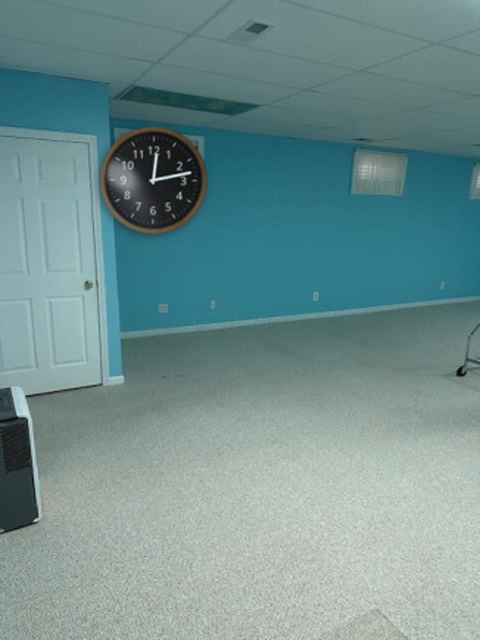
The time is **12:13**
